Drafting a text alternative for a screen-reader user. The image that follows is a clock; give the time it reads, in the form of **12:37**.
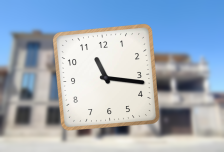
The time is **11:17**
